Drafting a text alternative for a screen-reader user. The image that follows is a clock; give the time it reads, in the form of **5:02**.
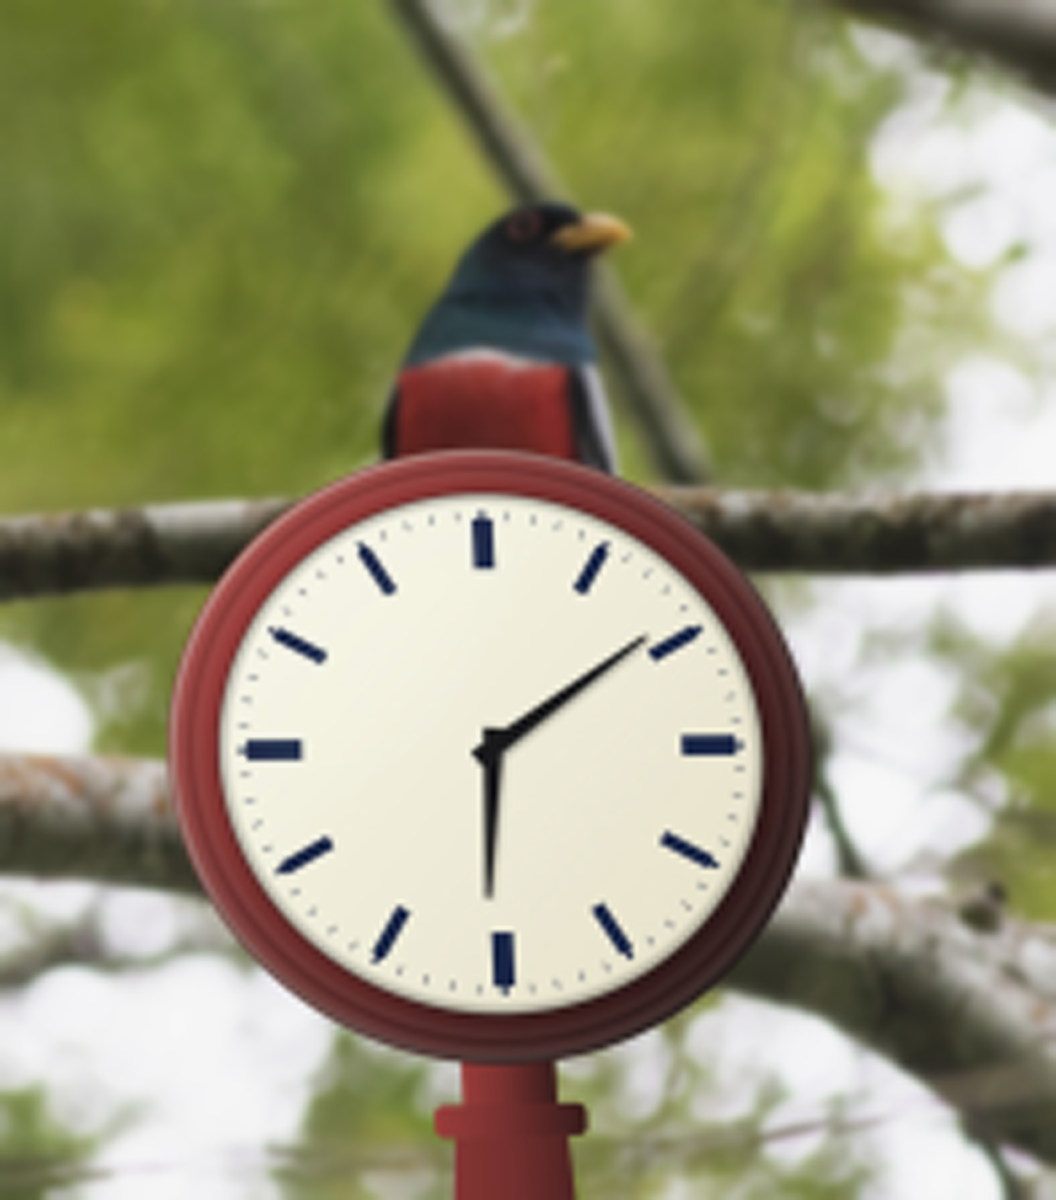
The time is **6:09**
